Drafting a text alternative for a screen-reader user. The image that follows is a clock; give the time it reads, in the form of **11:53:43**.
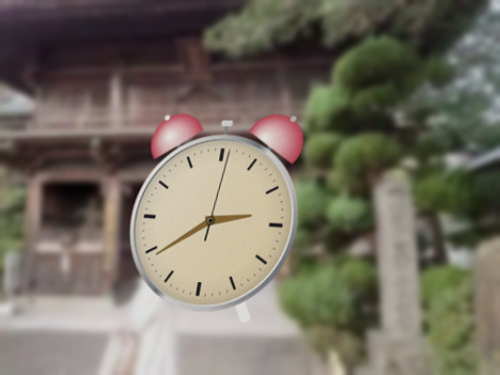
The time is **2:39:01**
